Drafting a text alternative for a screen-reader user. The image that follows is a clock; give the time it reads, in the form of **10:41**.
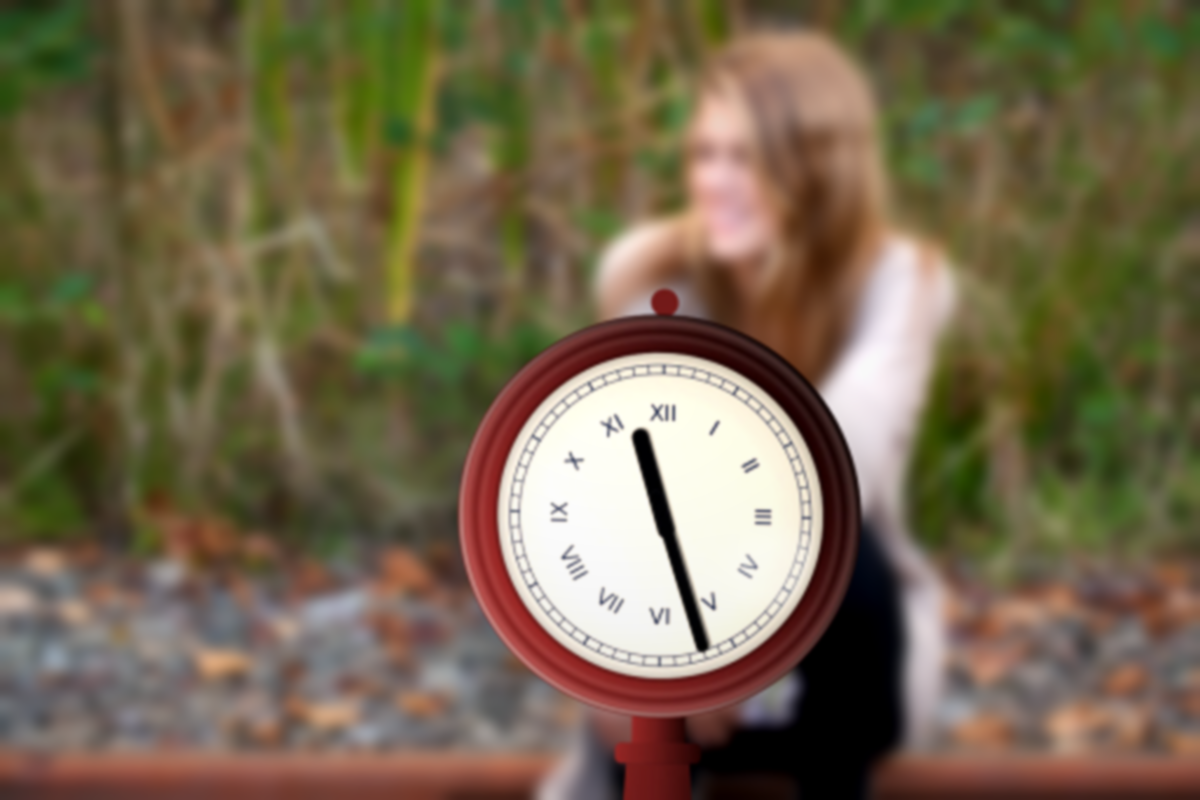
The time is **11:27**
